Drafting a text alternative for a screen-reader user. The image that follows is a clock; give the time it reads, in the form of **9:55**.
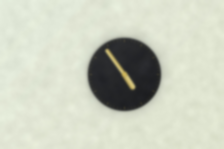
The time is **4:54**
